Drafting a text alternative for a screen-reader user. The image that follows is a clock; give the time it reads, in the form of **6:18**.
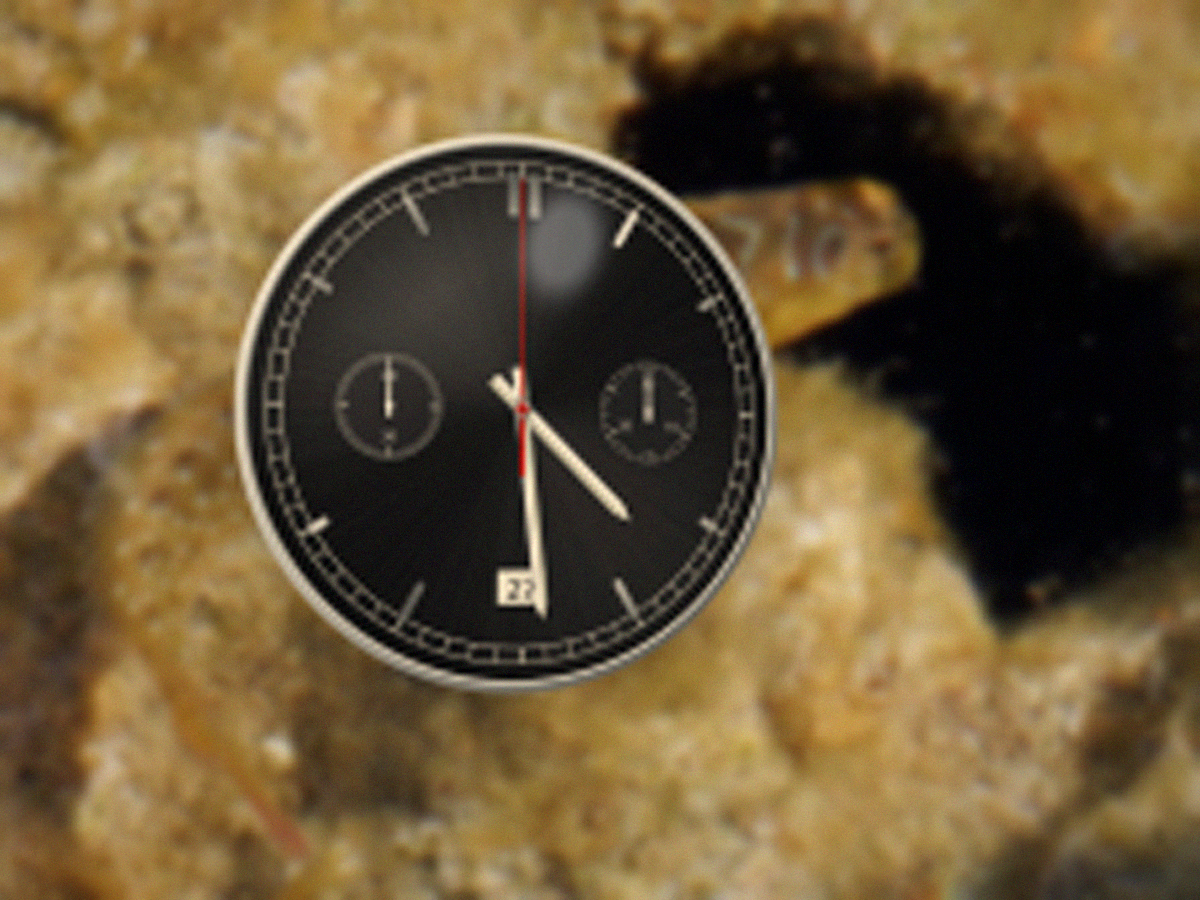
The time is **4:29**
